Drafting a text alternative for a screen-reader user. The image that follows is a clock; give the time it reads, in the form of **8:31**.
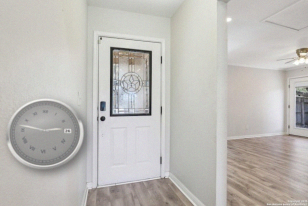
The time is **2:47**
